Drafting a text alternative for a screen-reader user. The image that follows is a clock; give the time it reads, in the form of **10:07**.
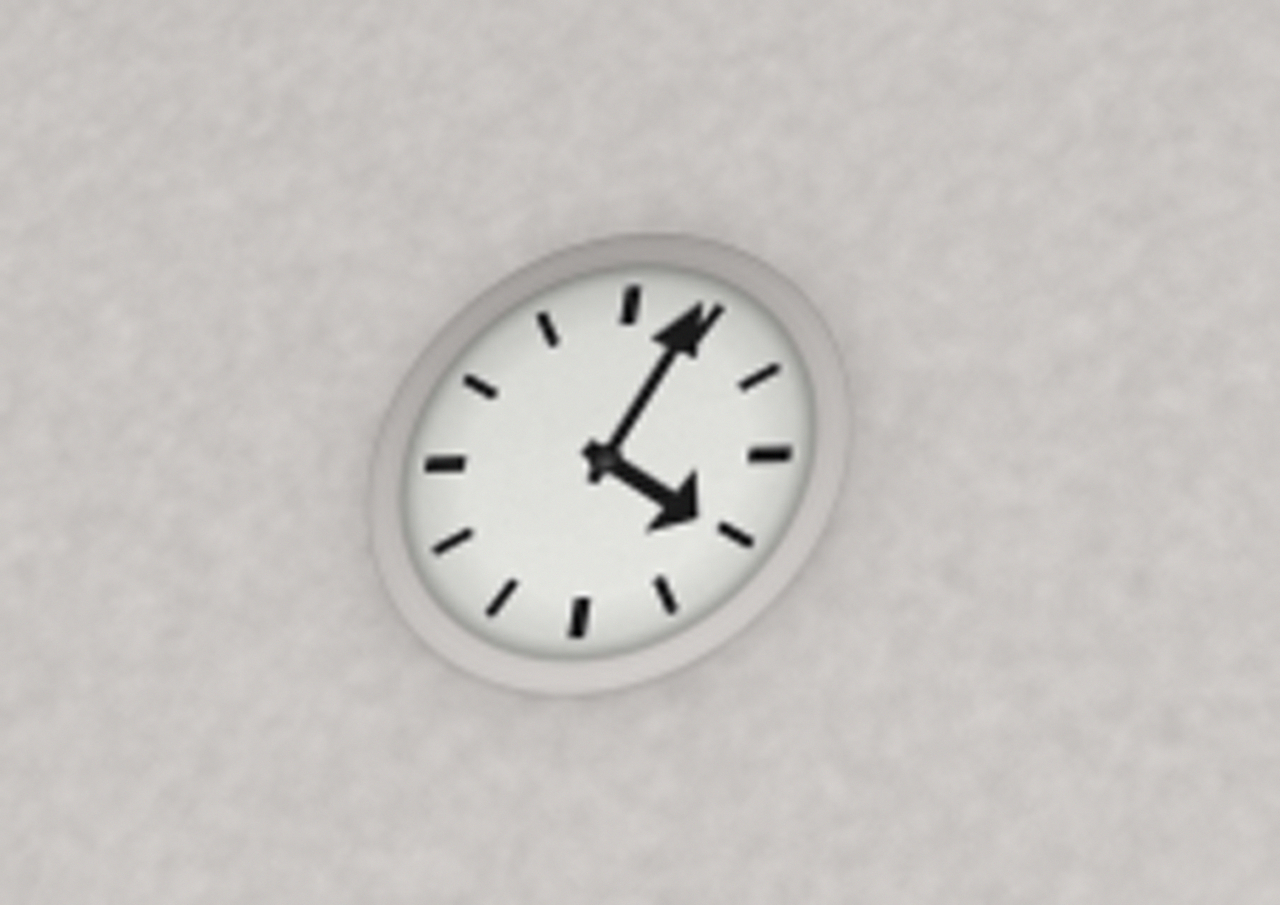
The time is **4:04**
